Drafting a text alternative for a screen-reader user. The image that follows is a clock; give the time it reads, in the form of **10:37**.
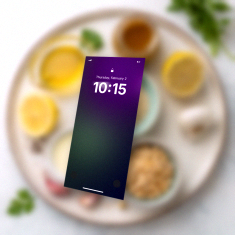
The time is **10:15**
